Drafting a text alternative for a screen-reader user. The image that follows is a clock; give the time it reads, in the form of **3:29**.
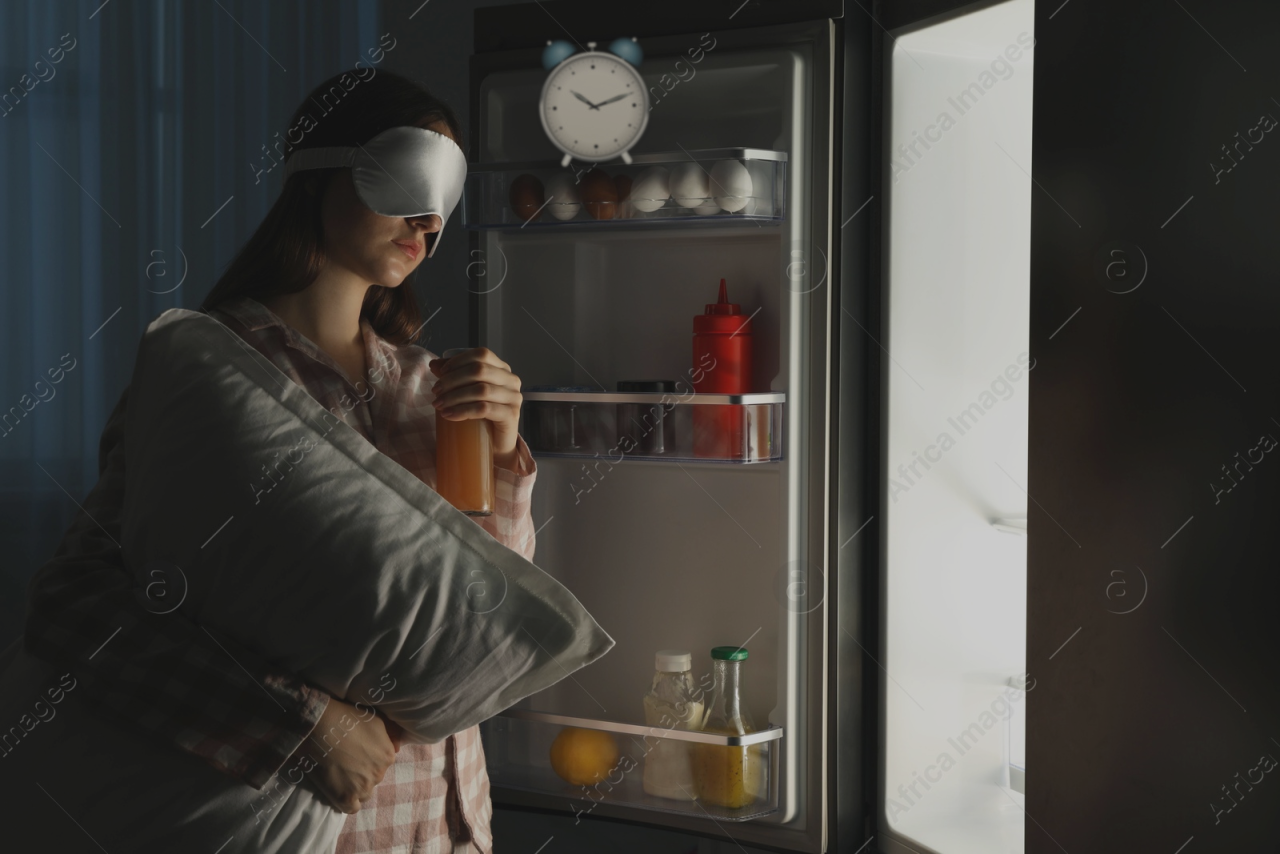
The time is **10:12**
